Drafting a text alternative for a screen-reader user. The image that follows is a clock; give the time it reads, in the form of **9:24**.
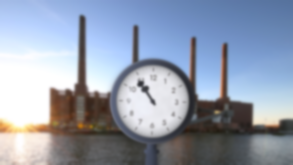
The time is **10:54**
